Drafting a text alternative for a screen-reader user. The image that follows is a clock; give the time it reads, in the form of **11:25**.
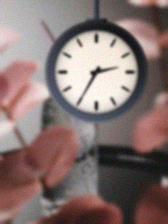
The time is **2:35**
